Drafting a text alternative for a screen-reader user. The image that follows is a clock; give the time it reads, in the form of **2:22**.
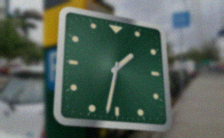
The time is **1:32**
